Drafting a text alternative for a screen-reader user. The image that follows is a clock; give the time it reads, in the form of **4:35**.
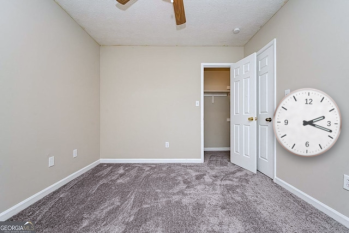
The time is **2:18**
